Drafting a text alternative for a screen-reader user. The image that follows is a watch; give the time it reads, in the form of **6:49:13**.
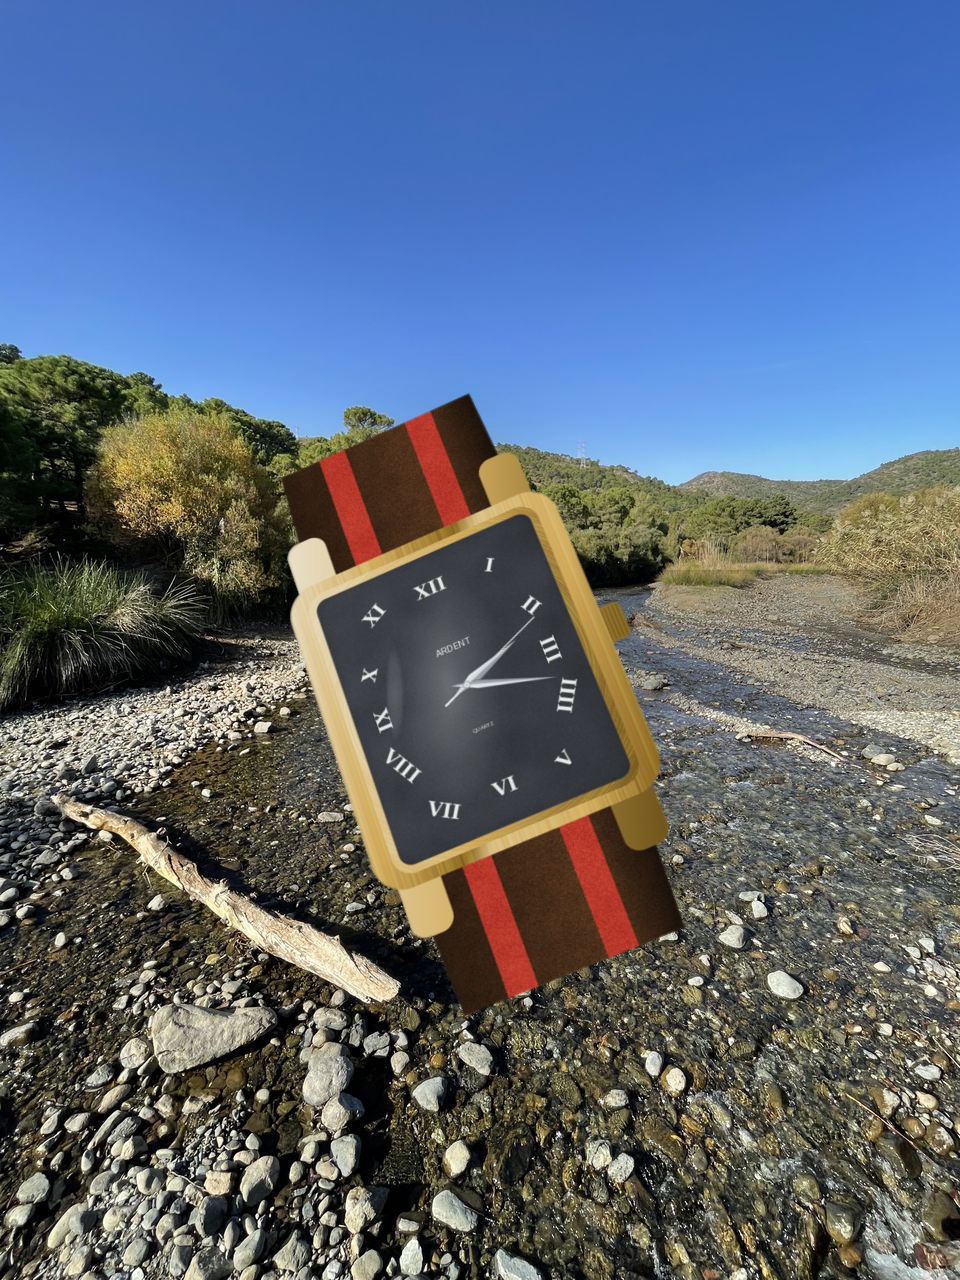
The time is **2:18:11**
